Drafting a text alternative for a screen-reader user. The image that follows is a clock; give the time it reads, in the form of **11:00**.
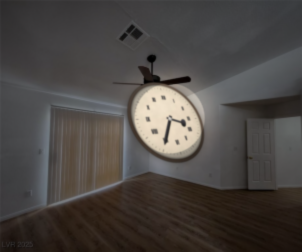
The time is **3:35**
